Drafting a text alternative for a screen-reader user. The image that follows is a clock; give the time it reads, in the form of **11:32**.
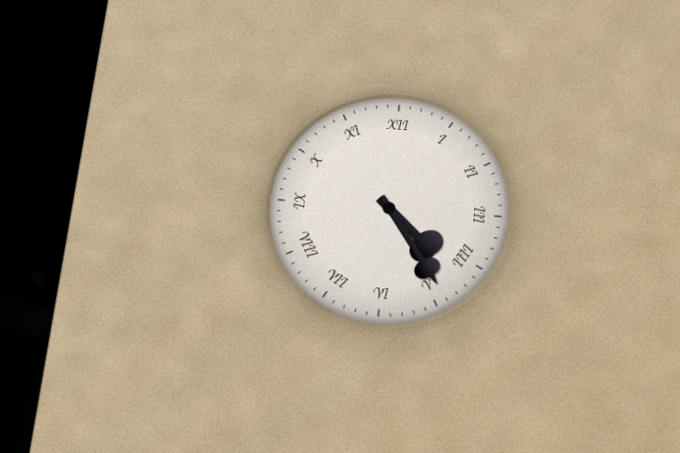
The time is **4:24**
